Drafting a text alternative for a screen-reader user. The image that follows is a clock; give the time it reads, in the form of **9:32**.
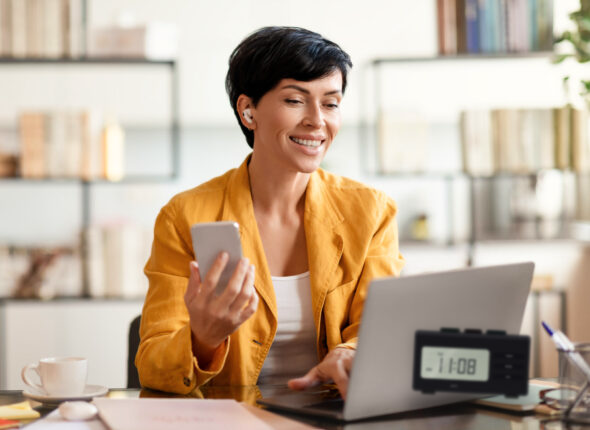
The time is **11:08**
